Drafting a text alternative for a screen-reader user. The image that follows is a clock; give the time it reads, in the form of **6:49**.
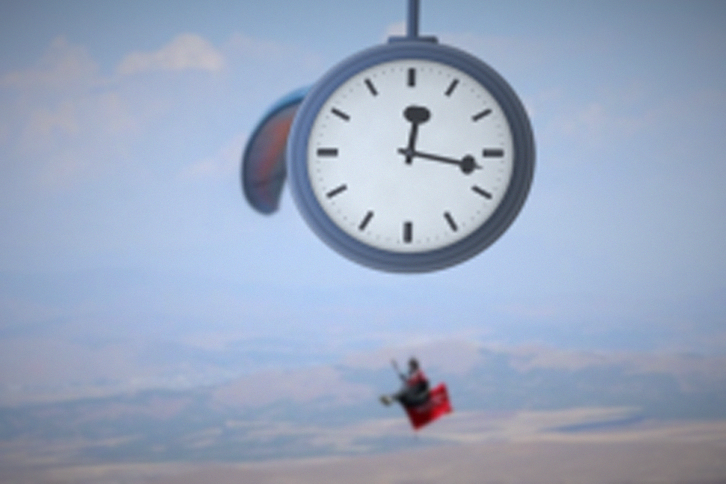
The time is **12:17**
